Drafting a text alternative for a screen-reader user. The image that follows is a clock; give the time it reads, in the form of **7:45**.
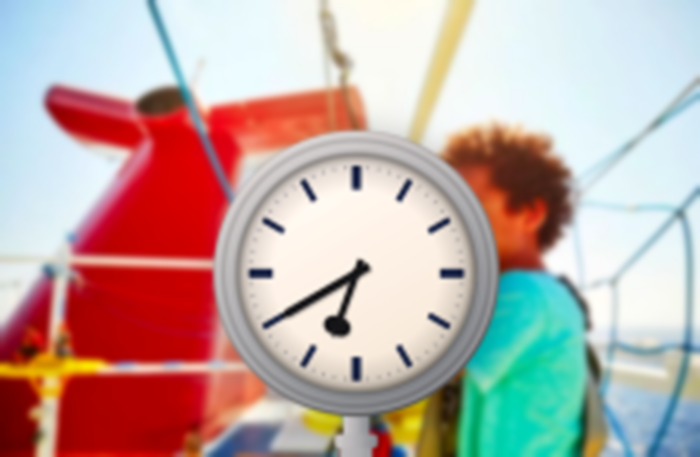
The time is **6:40**
